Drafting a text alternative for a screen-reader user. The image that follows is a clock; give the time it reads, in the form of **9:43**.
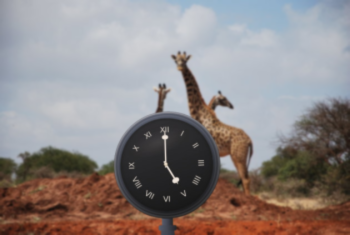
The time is **5:00**
